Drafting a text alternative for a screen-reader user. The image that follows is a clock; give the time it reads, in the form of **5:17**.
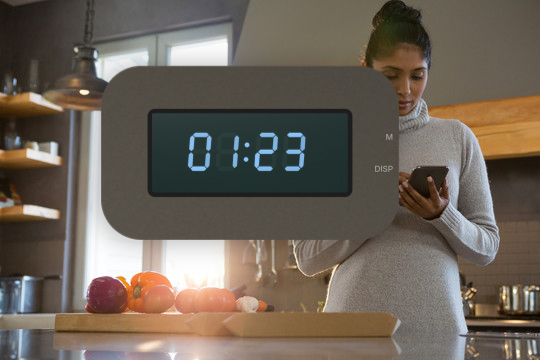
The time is **1:23**
